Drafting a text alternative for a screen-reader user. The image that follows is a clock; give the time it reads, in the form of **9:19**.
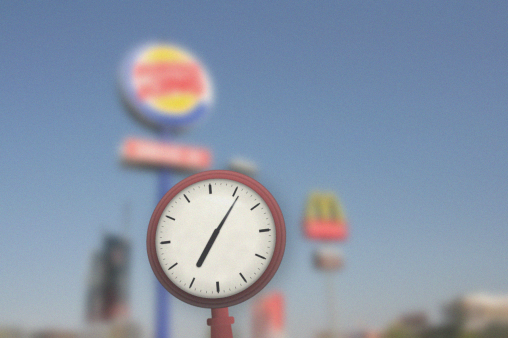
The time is **7:06**
